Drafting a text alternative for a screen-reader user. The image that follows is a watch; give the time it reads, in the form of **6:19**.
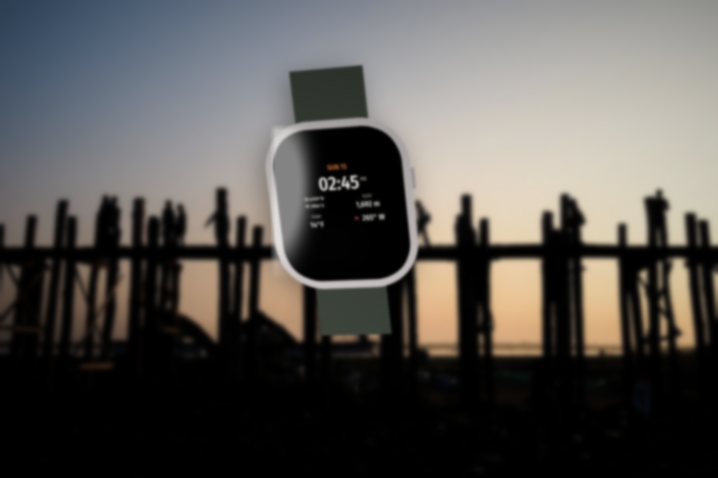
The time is **2:45**
